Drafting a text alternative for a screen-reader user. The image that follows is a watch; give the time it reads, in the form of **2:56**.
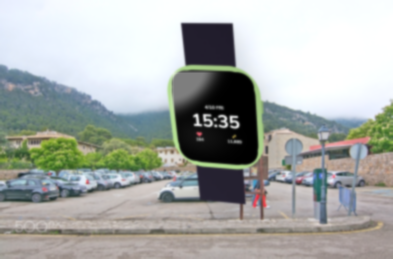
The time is **15:35**
